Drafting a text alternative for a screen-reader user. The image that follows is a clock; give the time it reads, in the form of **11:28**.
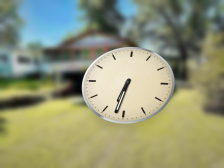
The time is **6:32**
